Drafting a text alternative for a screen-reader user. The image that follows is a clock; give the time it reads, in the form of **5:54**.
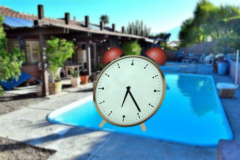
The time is **6:24**
